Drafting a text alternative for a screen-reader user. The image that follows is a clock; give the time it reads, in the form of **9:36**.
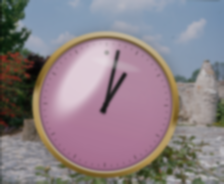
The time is **1:02**
